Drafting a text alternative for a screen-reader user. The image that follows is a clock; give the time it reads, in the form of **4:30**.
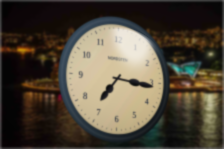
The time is **7:16**
